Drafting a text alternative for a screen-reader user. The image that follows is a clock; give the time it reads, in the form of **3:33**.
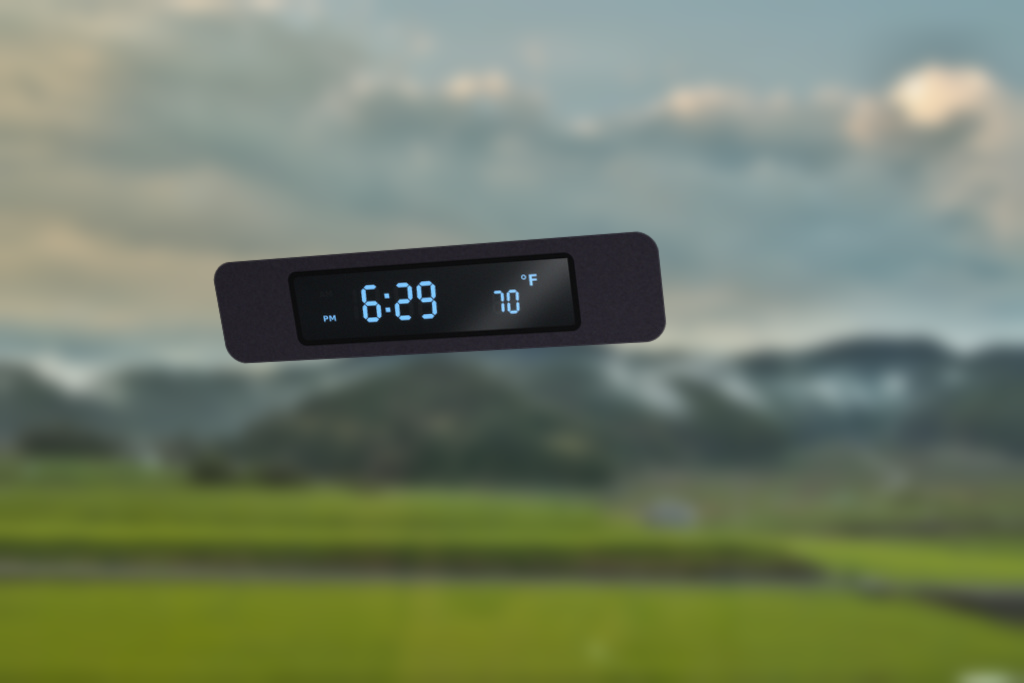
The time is **6:29**
